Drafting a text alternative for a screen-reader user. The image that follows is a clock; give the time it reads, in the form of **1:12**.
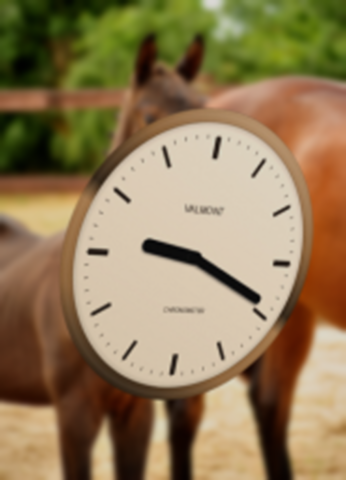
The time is **9:19**
